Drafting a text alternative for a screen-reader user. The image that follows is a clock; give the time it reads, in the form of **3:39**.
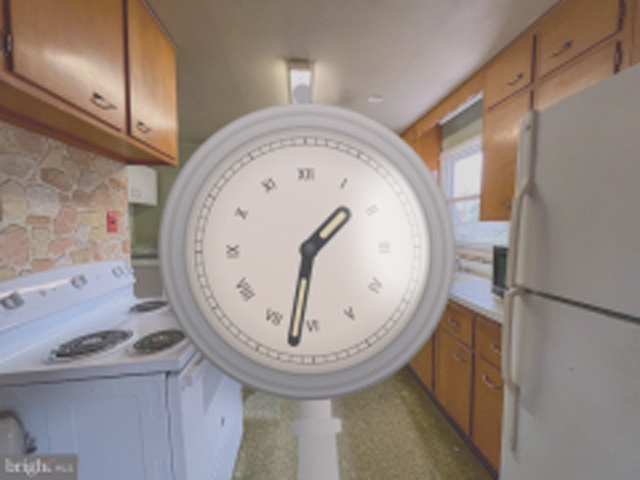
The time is **1:32**
